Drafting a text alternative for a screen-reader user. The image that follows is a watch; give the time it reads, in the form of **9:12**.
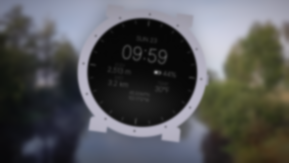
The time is **9:59**
